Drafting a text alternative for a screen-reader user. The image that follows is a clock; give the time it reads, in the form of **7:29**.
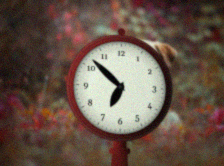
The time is **6:52**
